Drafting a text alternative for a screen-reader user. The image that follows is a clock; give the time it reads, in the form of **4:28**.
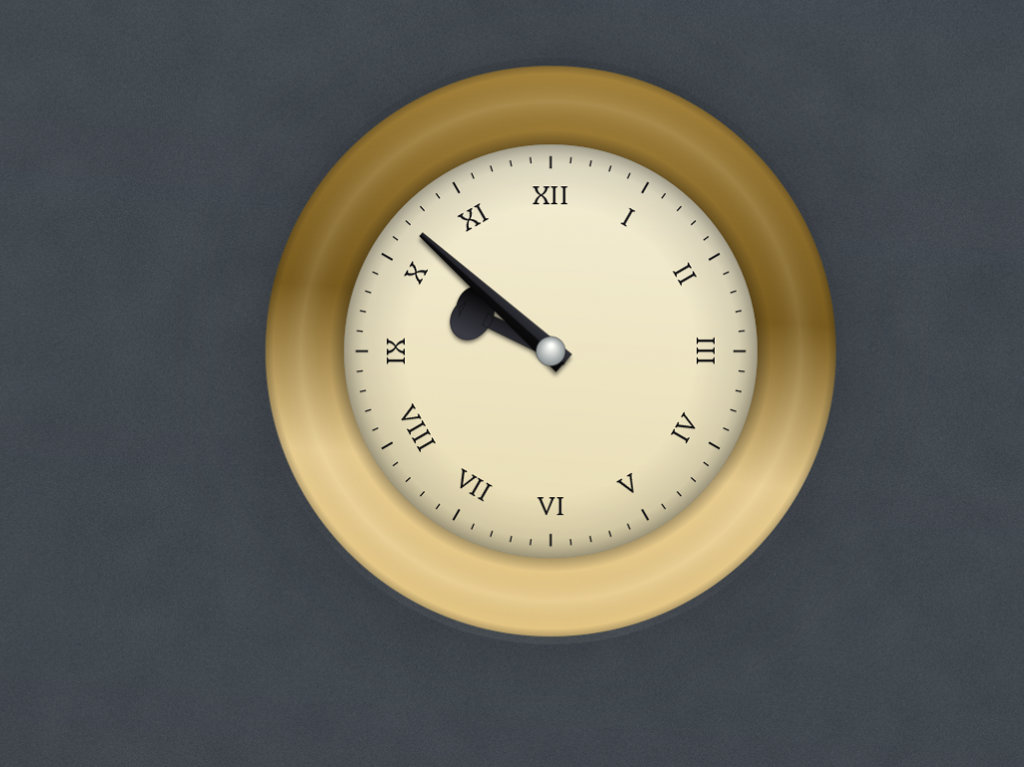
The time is **9:52**
